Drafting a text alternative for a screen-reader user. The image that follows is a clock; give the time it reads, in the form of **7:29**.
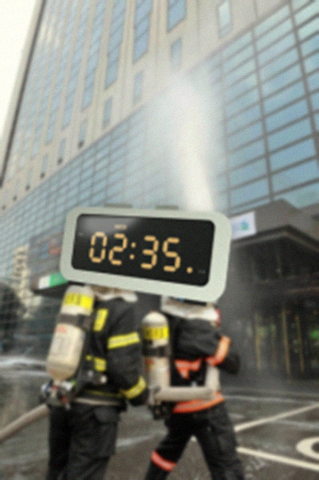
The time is **2:35**
